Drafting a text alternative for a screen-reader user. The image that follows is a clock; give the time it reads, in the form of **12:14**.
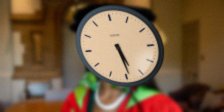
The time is **5:29**
